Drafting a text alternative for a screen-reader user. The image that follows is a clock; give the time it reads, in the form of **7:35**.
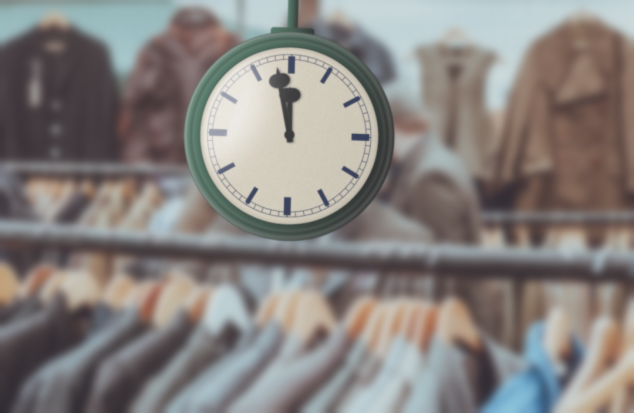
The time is **11:58**
